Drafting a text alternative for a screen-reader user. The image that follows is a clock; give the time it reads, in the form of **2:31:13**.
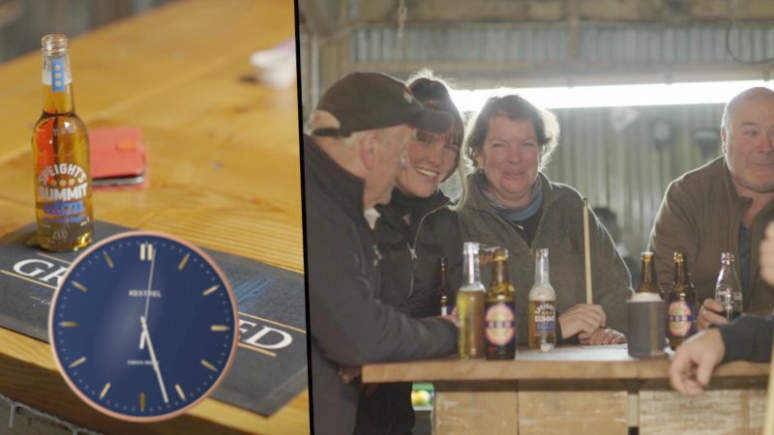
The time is **5:27:01**
